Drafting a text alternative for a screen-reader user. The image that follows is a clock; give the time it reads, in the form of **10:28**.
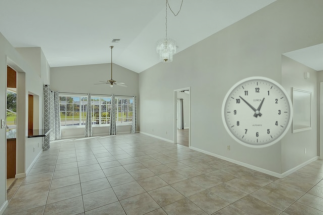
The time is **12:52**
